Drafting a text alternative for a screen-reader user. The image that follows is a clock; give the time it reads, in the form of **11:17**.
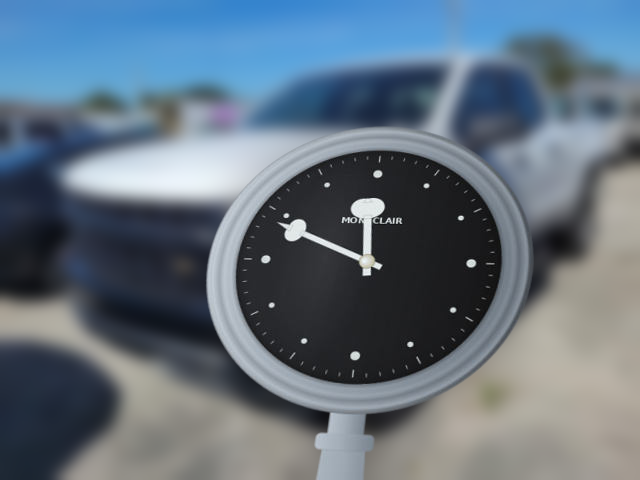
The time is **11:49**
